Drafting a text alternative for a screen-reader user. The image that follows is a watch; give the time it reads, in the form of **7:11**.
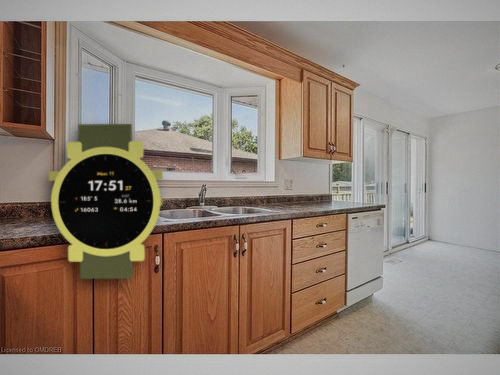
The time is **17:51**
